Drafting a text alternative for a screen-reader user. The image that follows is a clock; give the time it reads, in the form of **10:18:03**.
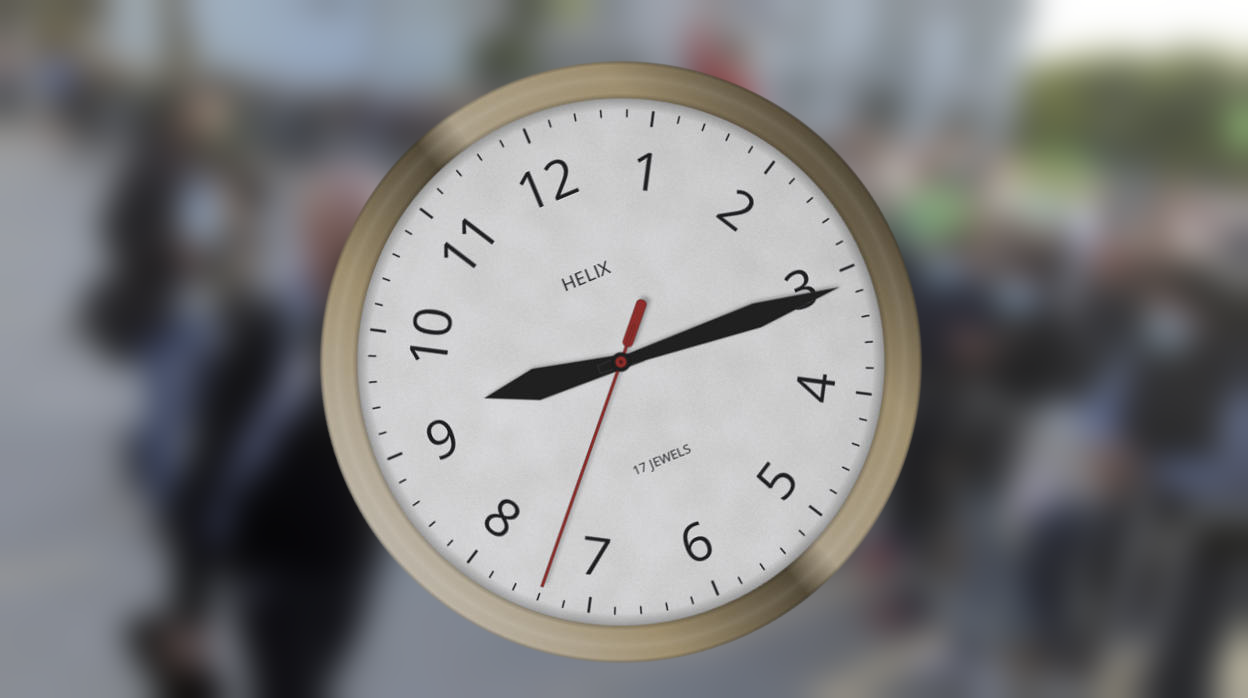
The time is **9:15:37**
